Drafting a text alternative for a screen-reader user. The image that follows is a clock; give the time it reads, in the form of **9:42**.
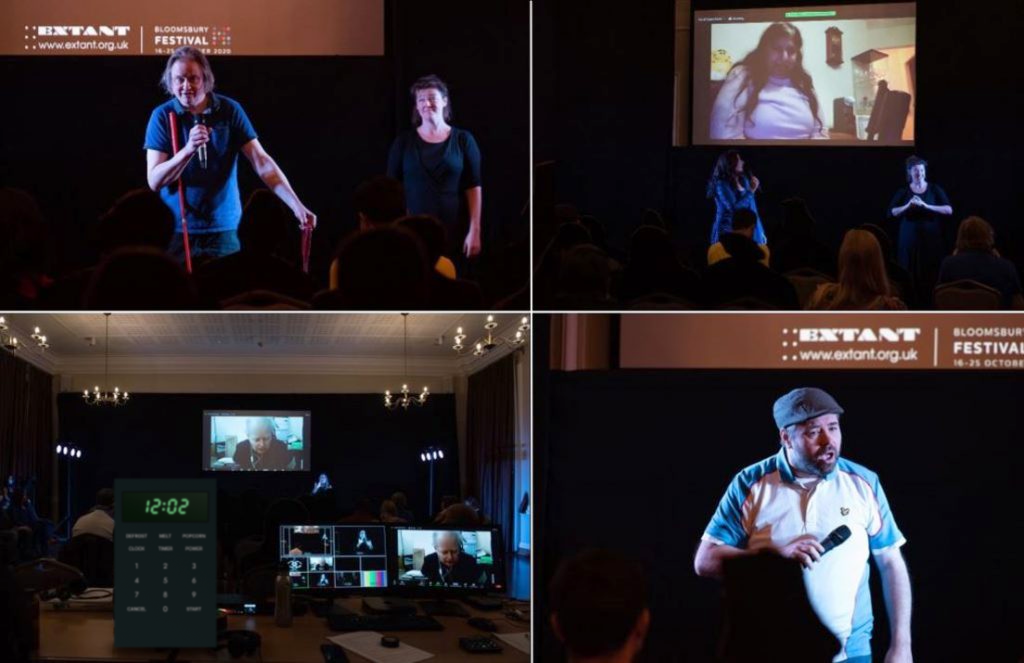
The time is **12:02**
